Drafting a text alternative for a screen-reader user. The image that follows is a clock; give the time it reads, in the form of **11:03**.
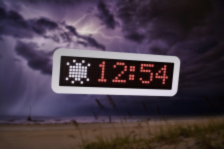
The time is **12:54**
